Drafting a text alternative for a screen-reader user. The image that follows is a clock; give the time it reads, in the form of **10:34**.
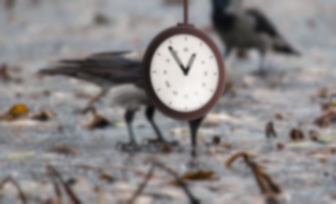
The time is **12:54**
